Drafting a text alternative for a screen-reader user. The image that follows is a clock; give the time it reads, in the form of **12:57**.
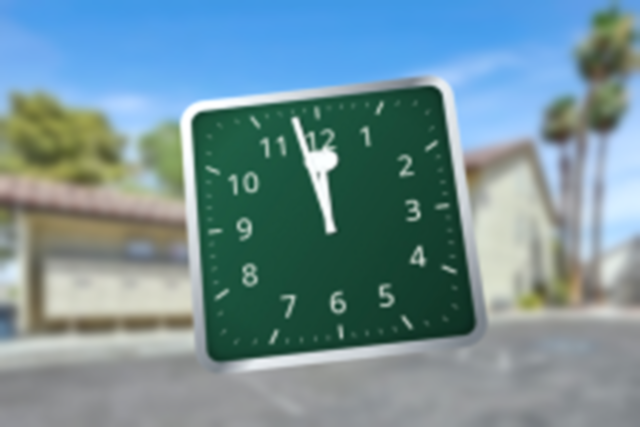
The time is **11:58**
